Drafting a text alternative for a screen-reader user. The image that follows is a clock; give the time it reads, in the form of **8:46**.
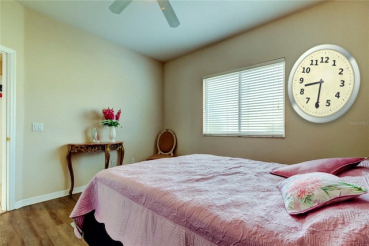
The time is **8:30**
